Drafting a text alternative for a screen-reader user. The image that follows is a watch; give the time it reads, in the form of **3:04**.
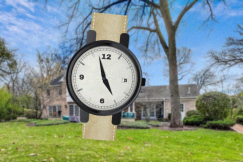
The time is **4:57**
